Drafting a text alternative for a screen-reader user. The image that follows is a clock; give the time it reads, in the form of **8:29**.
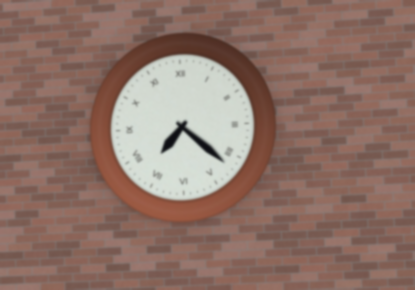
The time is **7:22**
